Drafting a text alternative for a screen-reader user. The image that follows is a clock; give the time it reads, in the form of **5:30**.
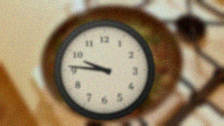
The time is **9:46**
